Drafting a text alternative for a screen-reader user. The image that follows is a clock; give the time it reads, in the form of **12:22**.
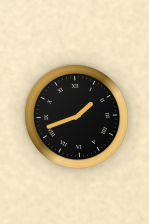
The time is **1:42**
